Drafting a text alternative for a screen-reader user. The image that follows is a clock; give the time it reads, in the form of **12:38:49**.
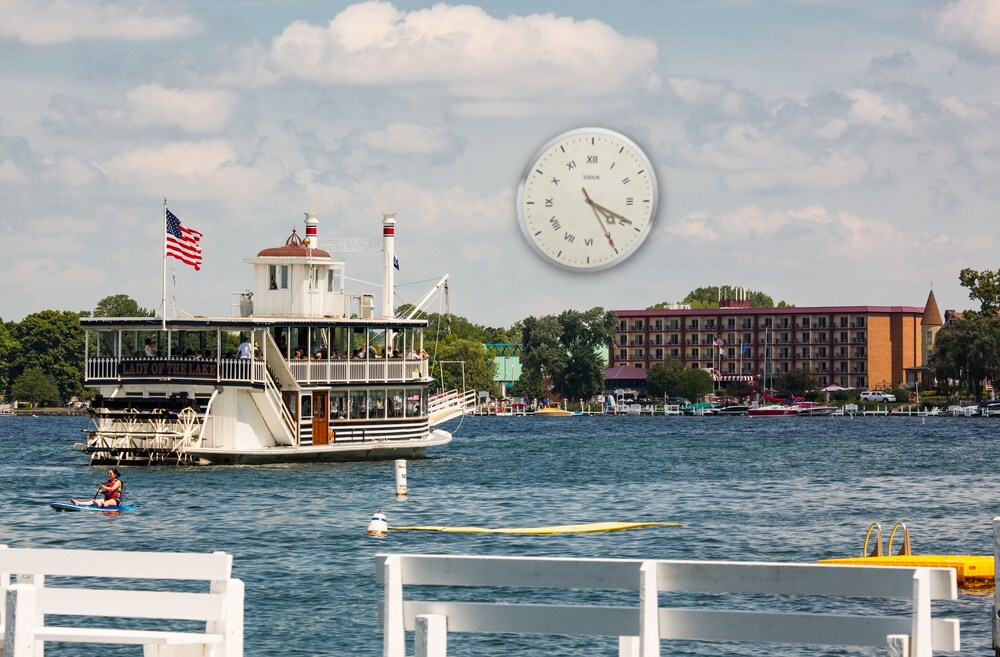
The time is **4:19:25**
